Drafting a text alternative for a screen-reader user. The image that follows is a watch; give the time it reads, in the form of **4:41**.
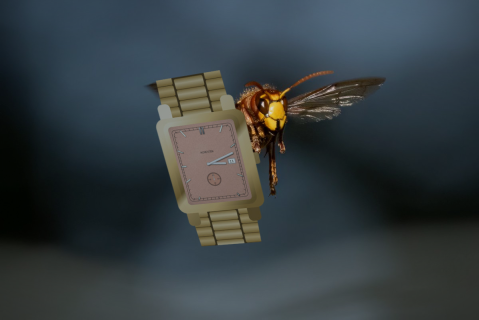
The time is **3:12**
